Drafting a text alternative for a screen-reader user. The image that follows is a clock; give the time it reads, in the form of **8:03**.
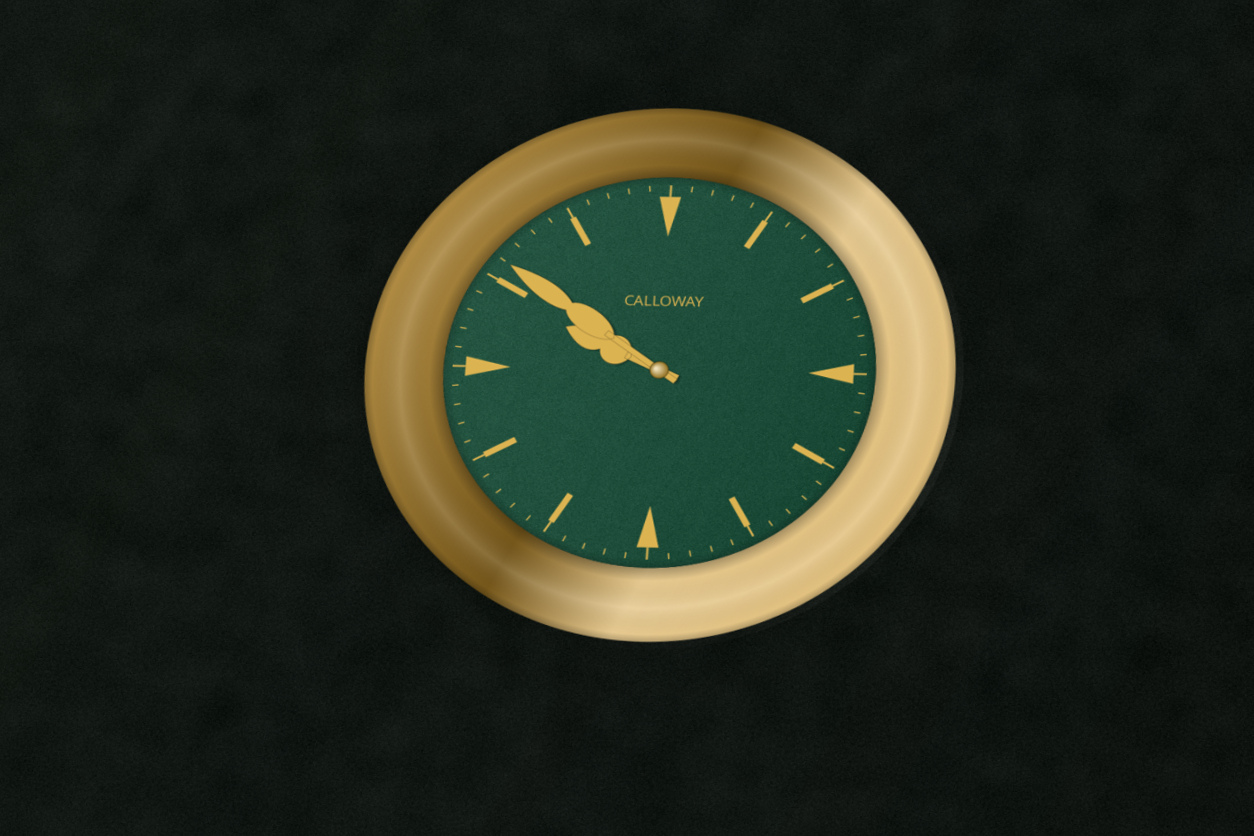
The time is **9:51**
